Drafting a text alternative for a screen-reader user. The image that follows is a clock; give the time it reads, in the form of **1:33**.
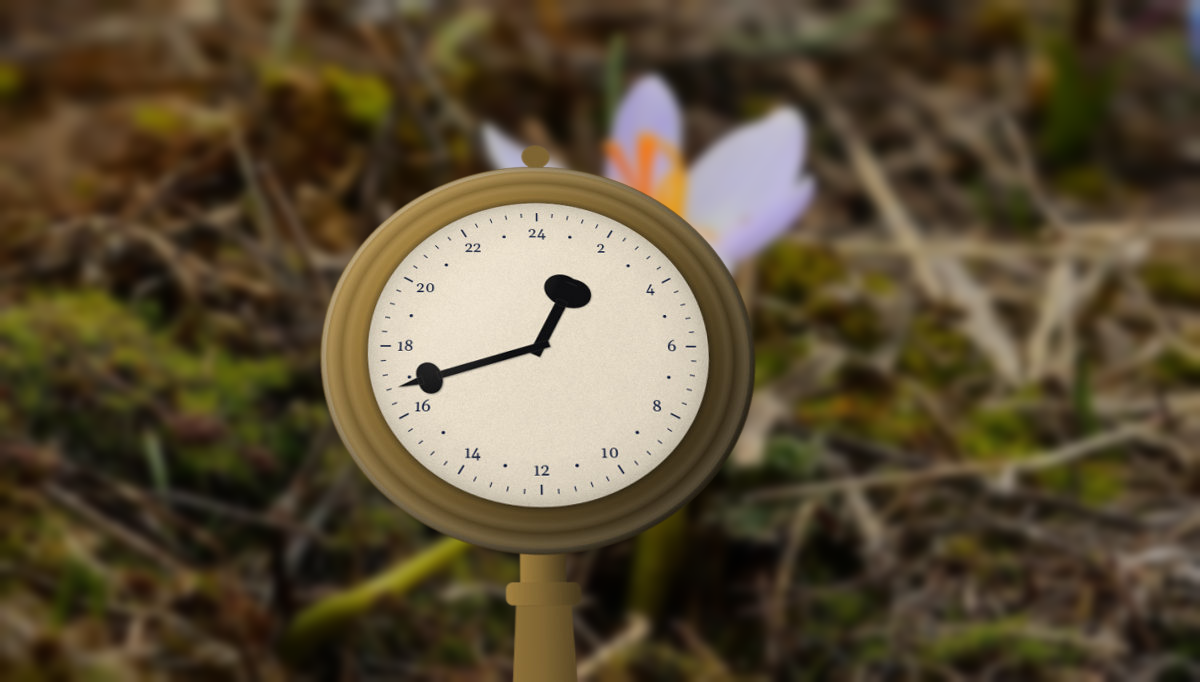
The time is **1:42**
